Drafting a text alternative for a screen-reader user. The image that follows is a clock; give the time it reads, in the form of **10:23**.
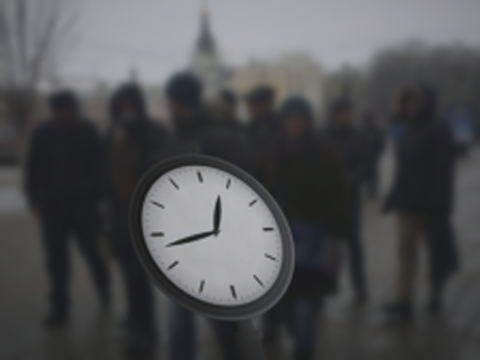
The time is **12:43**
